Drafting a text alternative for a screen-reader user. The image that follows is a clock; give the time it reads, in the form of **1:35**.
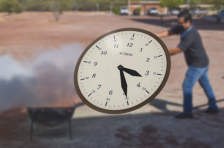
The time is **3:25**
